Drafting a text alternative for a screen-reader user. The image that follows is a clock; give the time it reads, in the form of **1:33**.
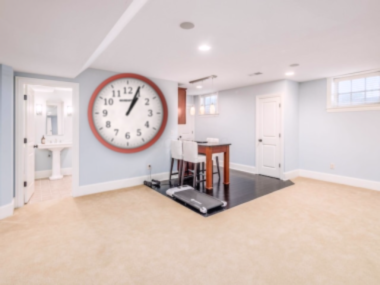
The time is **1:04**
